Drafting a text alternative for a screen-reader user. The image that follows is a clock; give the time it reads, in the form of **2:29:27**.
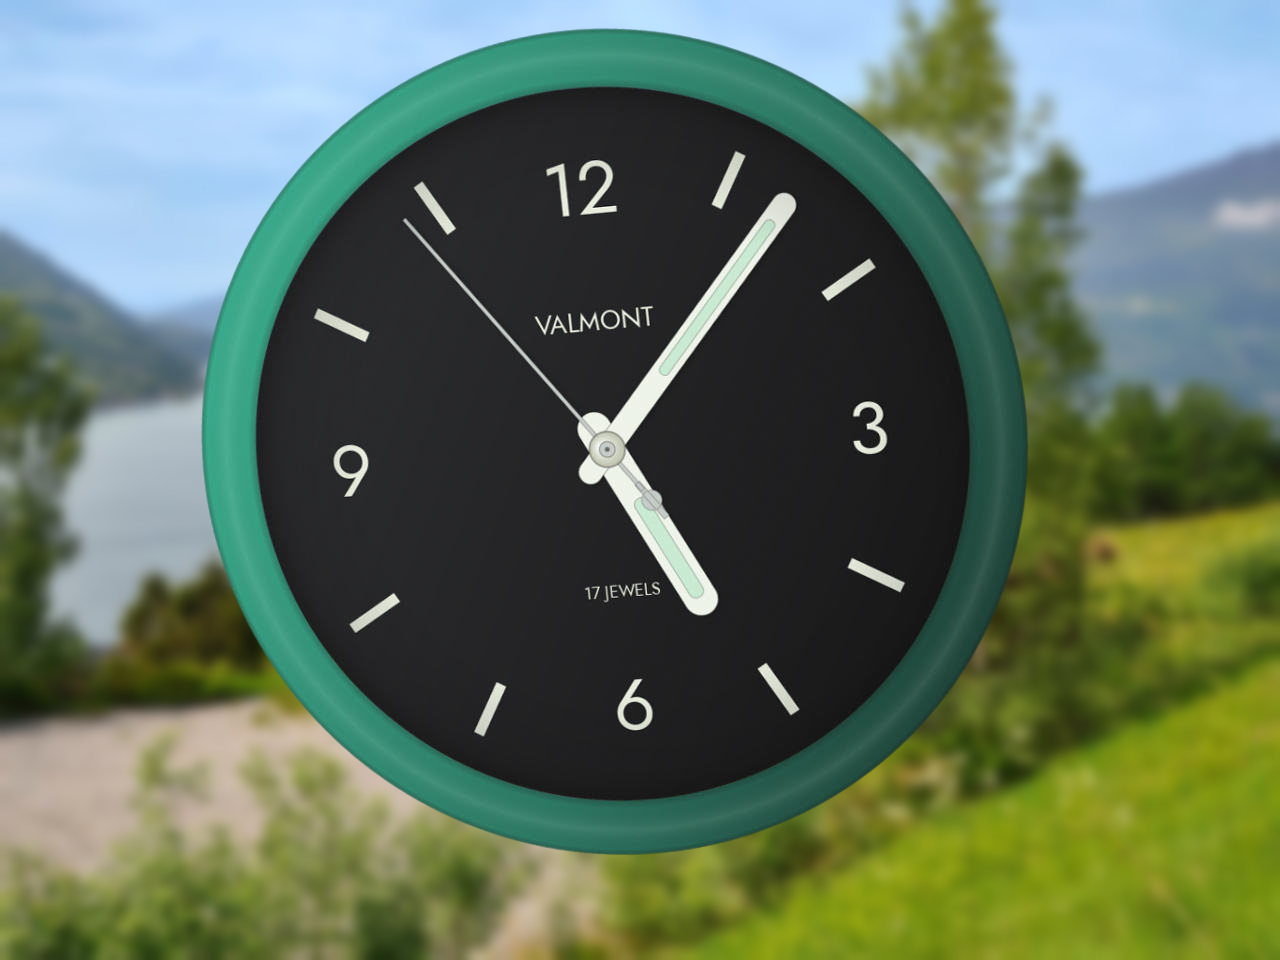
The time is **5:06:54**
